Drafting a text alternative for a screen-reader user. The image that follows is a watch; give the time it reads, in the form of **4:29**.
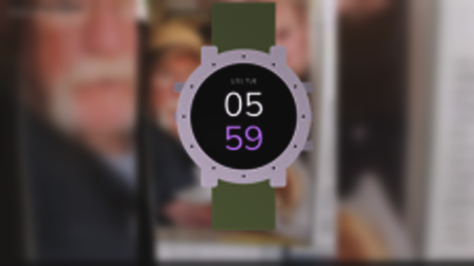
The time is **5:59**
